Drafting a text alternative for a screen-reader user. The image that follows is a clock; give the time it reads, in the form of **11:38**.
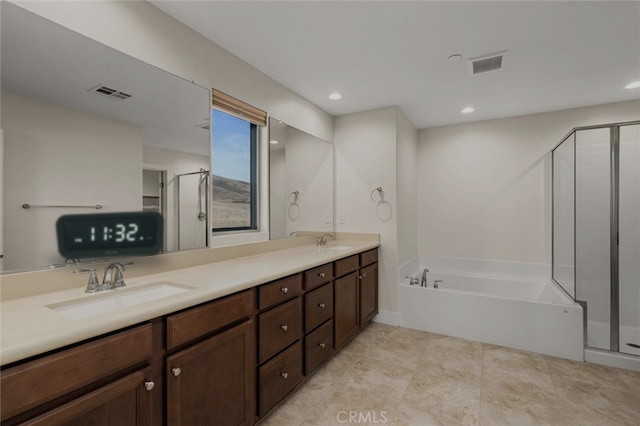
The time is **11:32**
